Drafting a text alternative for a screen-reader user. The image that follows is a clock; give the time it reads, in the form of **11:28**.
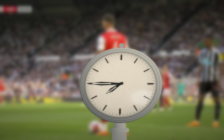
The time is **7:45**
